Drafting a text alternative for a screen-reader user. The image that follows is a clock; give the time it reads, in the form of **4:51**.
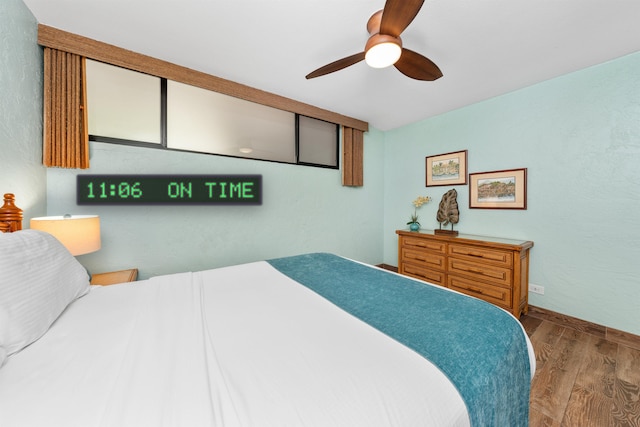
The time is **11:06**
